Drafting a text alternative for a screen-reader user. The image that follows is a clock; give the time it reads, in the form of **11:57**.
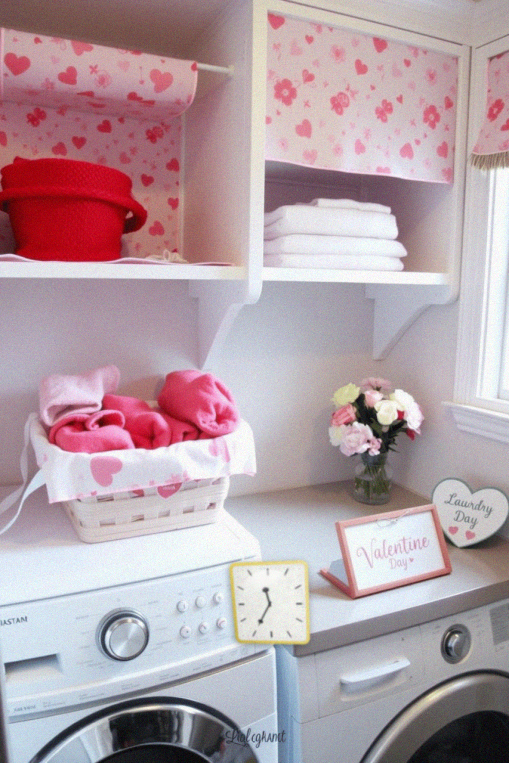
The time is **11:35**
